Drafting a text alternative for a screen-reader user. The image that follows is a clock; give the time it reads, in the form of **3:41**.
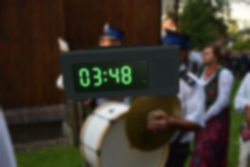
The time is **3:48**
